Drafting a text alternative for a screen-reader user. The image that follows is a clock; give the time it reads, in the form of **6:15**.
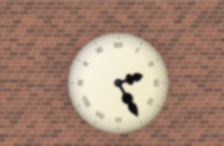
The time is **2:25**
